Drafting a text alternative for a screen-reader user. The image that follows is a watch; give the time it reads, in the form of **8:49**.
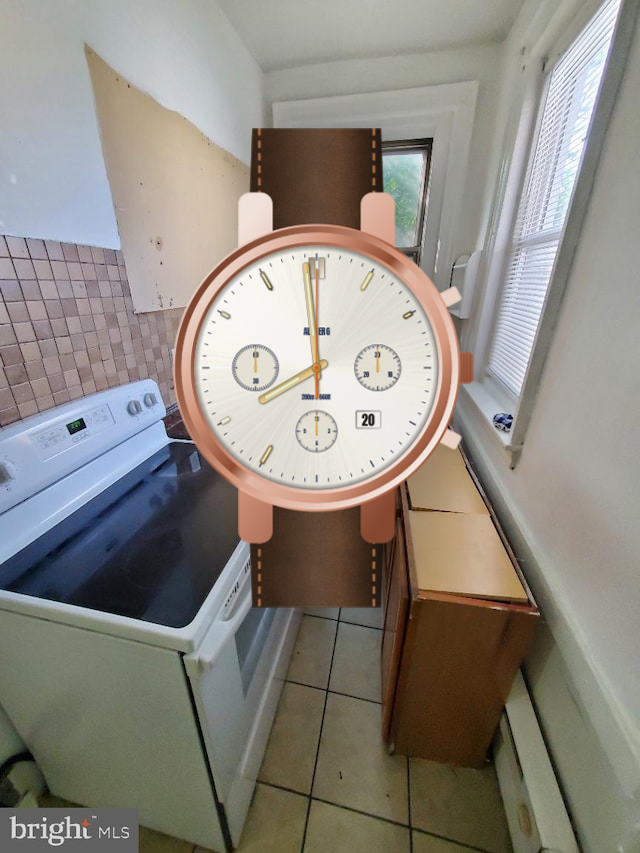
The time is **7:59**
